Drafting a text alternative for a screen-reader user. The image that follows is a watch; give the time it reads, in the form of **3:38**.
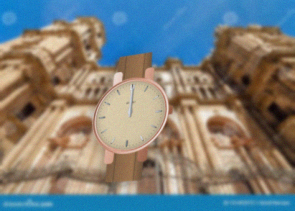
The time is **12:00**
